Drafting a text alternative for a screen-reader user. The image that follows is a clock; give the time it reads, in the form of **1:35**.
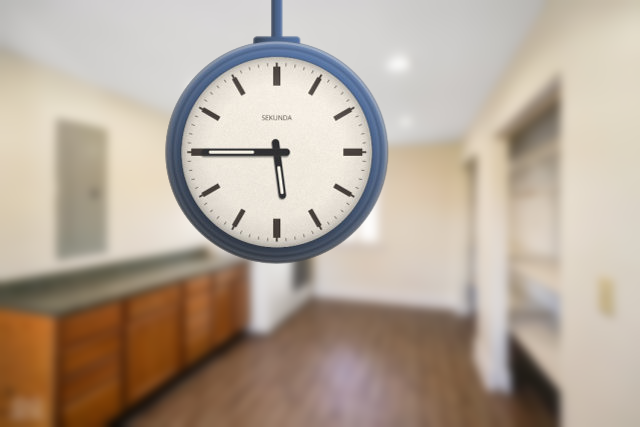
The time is **5:45**
